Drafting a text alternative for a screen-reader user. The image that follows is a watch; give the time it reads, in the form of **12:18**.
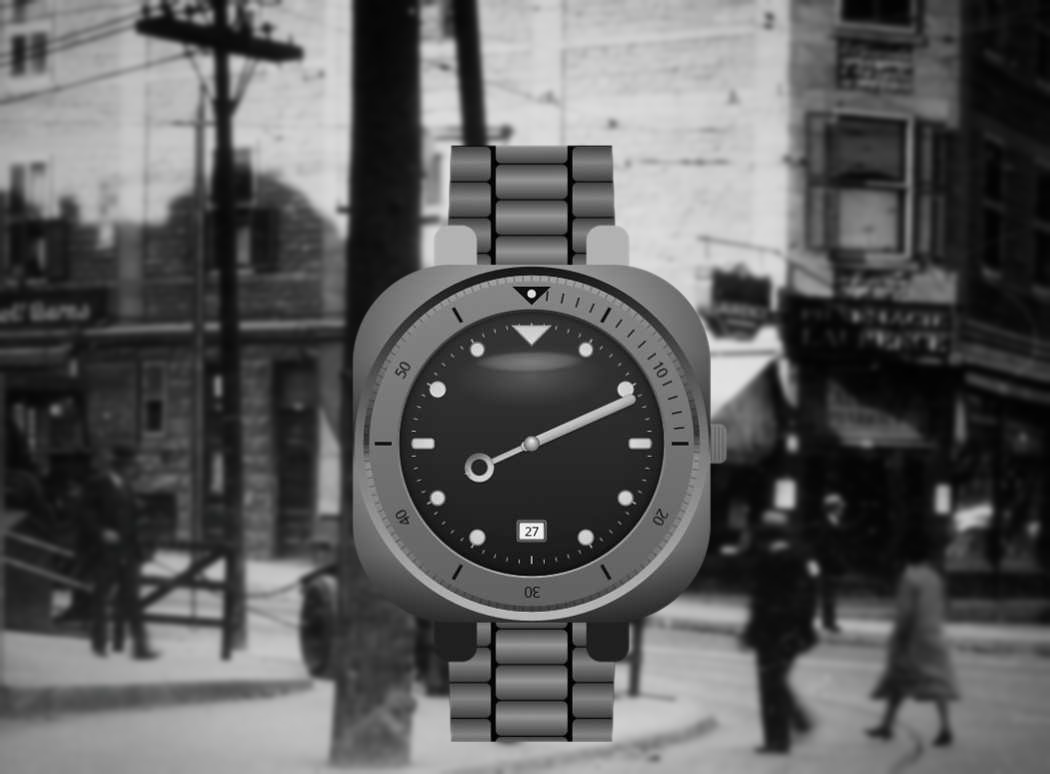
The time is **8:11**
